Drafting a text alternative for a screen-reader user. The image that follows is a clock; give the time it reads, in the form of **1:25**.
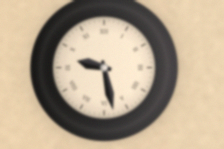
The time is **9:28**
